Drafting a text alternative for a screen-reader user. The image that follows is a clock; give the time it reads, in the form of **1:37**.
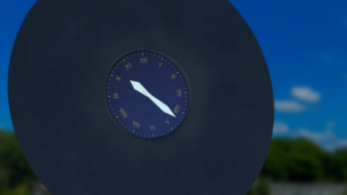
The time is **10:22**
